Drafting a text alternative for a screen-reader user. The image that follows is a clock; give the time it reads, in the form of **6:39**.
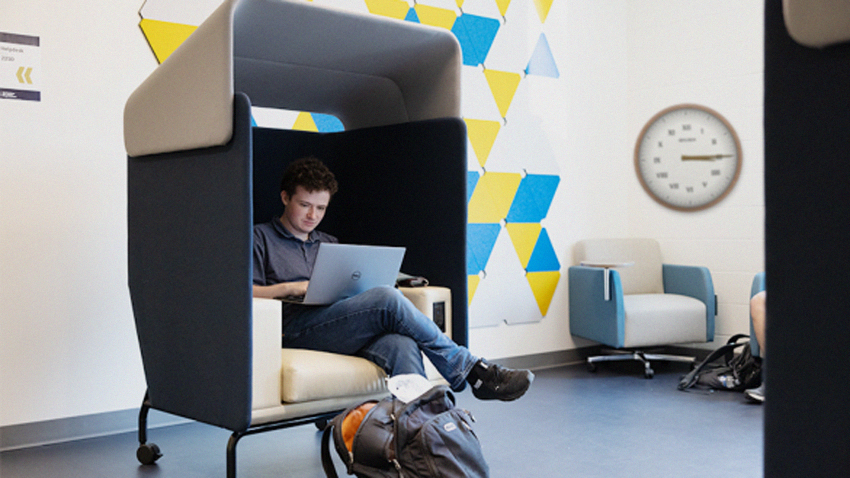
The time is **3:15**
